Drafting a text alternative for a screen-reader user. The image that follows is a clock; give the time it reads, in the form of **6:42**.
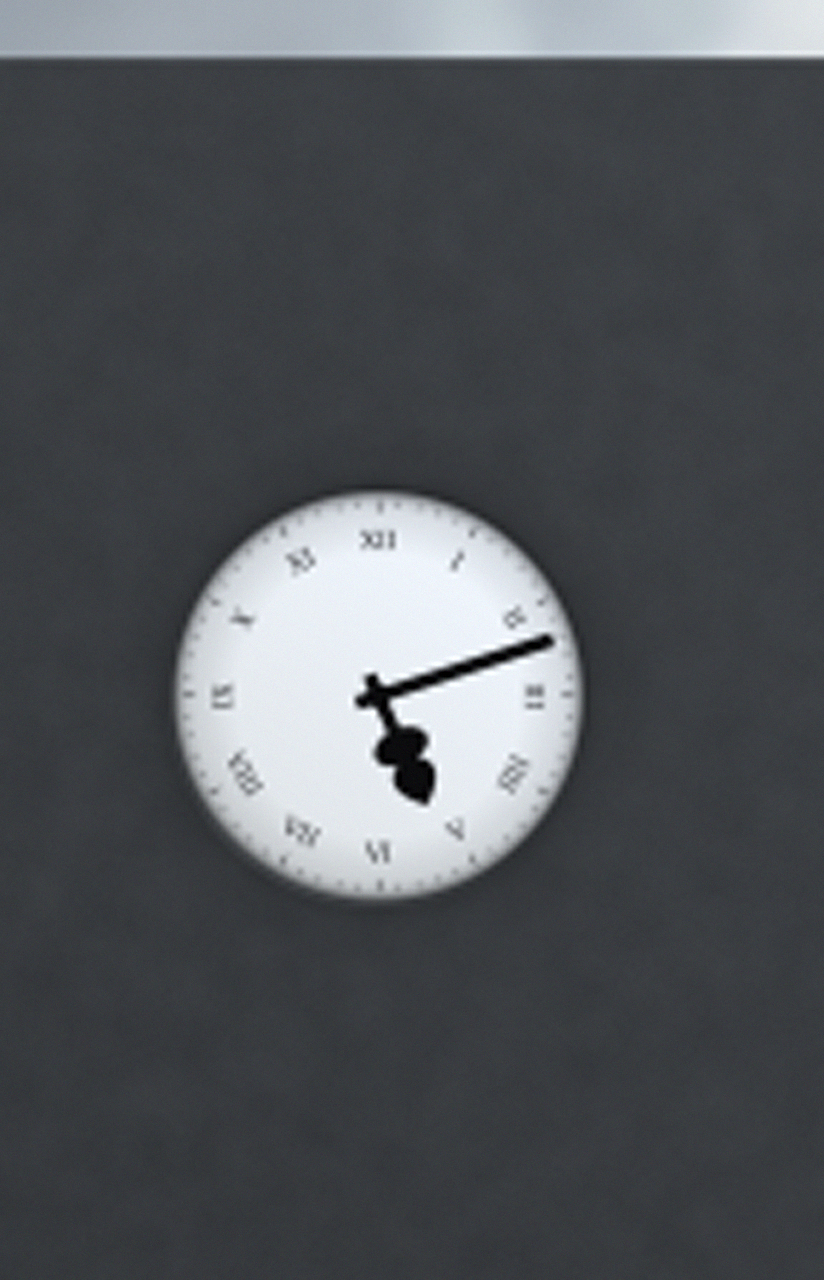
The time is **5:12**
